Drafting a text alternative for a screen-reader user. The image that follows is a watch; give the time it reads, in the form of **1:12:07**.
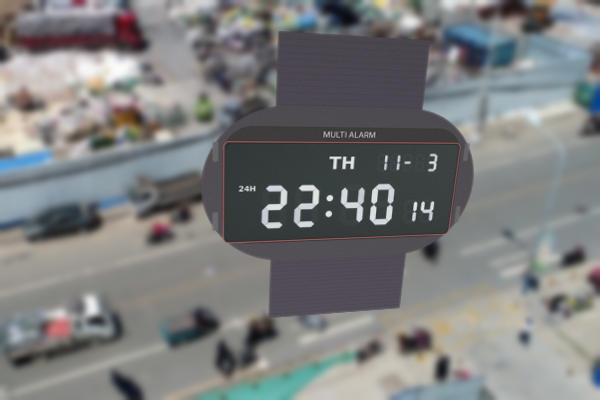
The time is **22:40:14**
